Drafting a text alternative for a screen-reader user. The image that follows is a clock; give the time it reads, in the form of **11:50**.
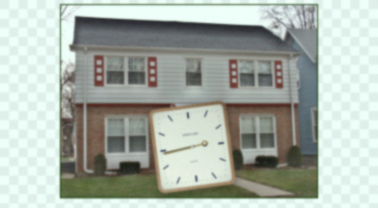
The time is **2:44**
